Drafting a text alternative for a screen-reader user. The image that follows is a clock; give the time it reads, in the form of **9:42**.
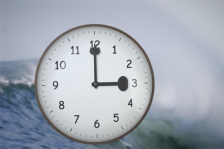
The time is **3:00**
